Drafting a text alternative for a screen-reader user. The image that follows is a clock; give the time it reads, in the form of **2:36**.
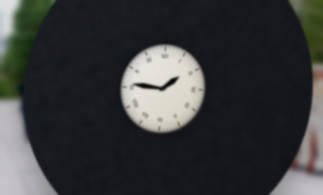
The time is **1:46**
